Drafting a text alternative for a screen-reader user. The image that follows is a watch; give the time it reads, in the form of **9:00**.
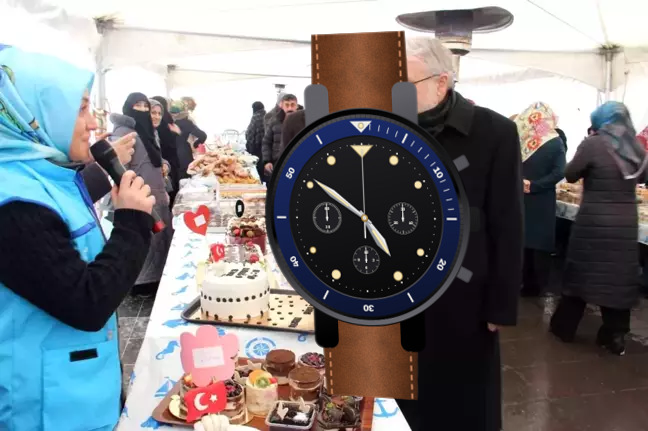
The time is **4:51**
